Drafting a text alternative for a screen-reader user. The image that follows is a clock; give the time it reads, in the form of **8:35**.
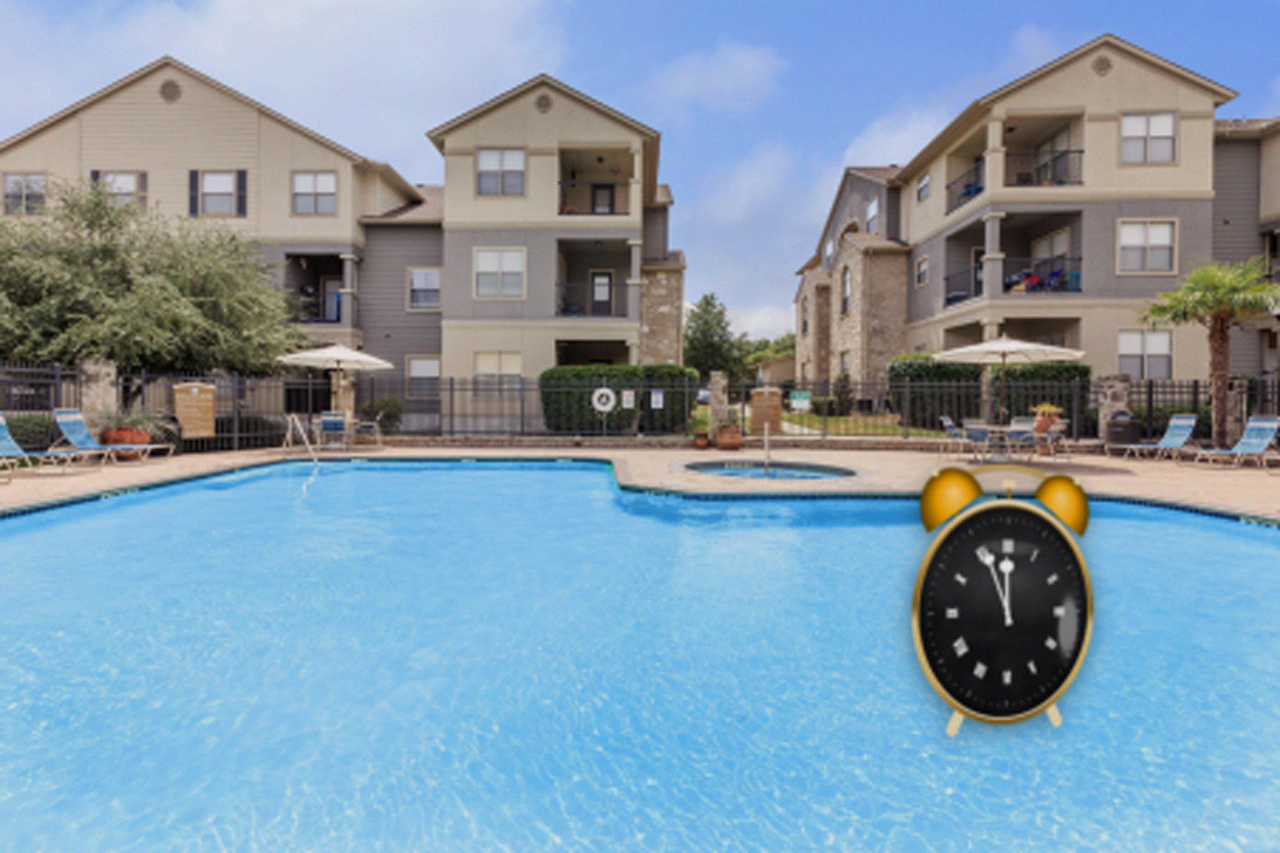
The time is **11:56**
